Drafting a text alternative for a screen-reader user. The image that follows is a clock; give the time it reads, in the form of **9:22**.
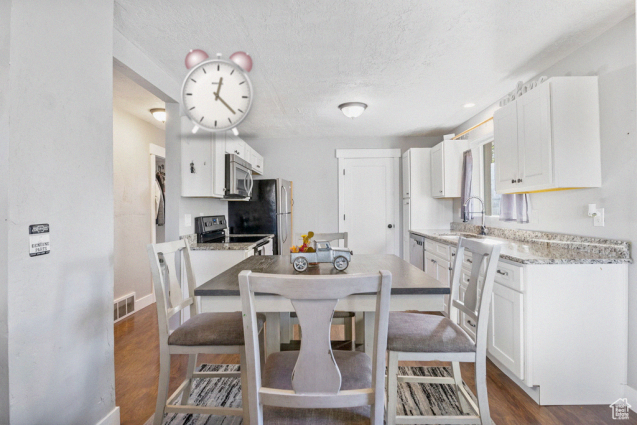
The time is **12:22**
